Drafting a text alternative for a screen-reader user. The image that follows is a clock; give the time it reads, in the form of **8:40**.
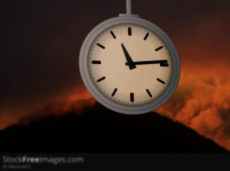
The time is **11:14**
